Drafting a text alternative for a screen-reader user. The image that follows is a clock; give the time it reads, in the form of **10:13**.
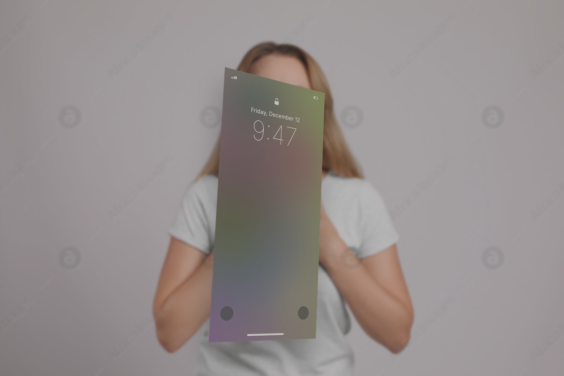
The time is **9:47**
